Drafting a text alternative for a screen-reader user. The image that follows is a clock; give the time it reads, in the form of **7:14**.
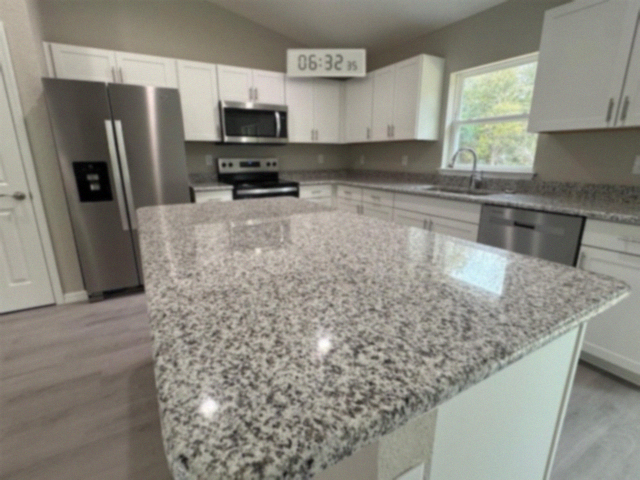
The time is **6:32**
